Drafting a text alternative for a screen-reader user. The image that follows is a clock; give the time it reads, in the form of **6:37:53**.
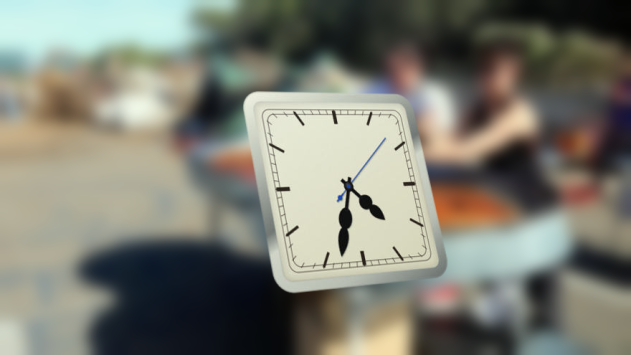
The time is **4:33:08**
